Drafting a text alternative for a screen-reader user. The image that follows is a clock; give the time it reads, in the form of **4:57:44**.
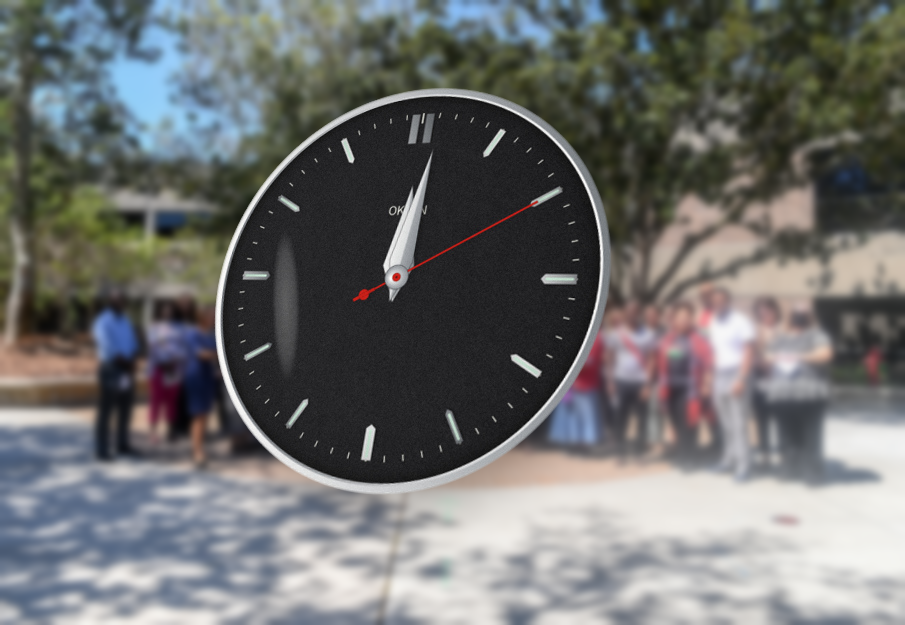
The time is **12:01:10**
